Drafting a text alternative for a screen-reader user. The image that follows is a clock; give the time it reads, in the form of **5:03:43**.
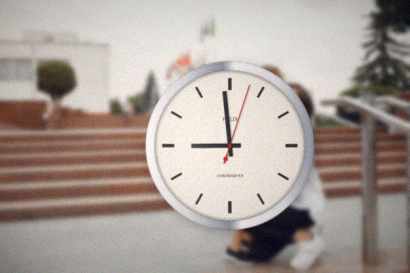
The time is **8:59:03**
